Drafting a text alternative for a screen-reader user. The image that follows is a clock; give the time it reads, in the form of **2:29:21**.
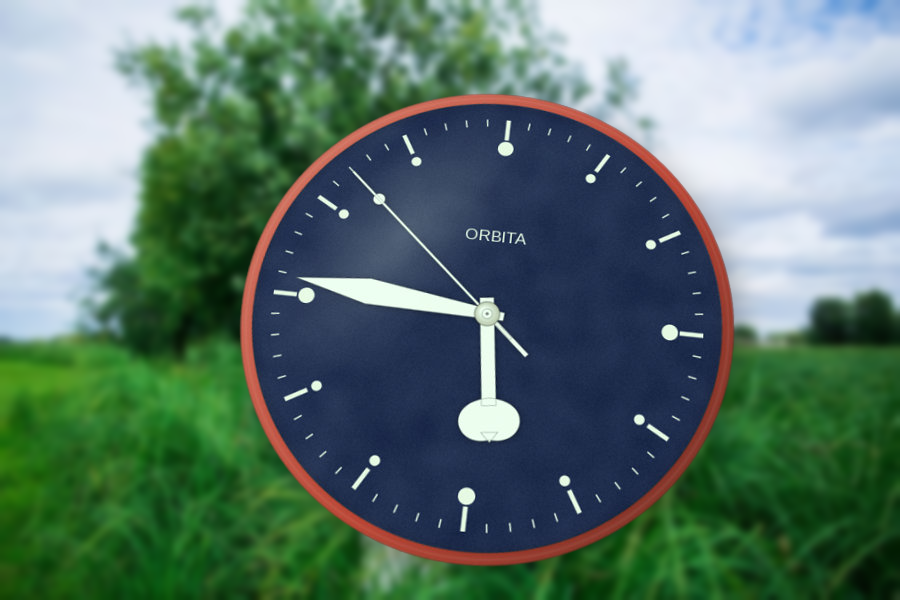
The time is **5:45:52**
